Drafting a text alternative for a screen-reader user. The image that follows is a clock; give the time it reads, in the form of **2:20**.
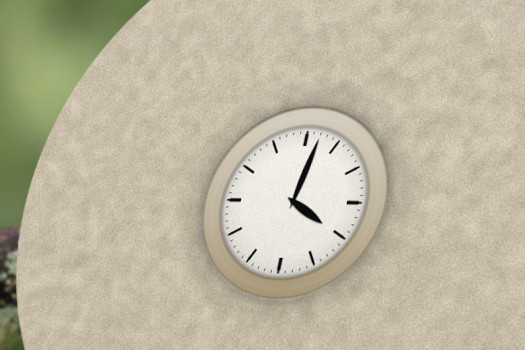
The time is **4:02**
